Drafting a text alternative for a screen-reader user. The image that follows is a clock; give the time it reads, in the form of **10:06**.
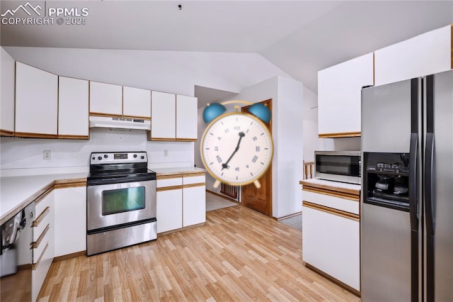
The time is **12:36**
